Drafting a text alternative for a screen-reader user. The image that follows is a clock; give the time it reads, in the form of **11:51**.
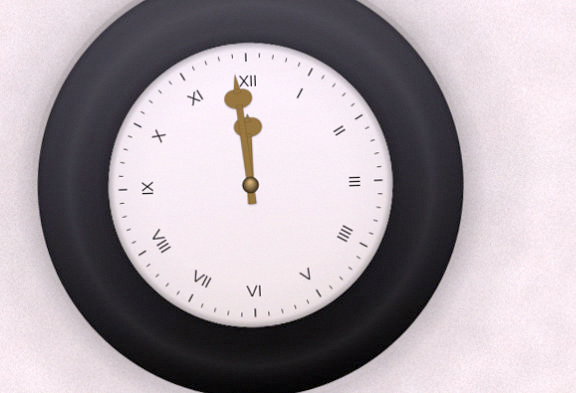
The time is **11:59**
